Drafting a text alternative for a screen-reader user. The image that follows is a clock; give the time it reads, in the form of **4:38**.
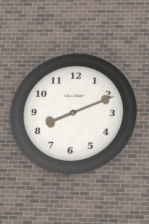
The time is **8:11**
